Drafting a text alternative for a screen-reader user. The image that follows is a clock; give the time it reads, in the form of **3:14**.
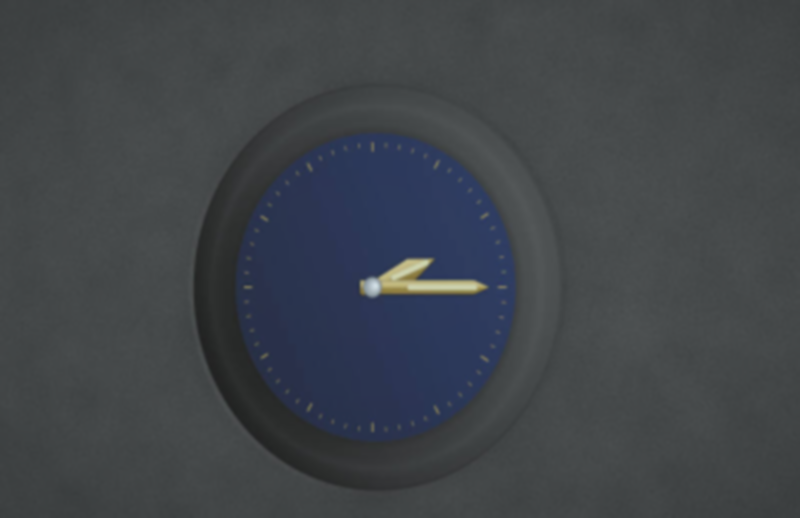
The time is **2:15**
